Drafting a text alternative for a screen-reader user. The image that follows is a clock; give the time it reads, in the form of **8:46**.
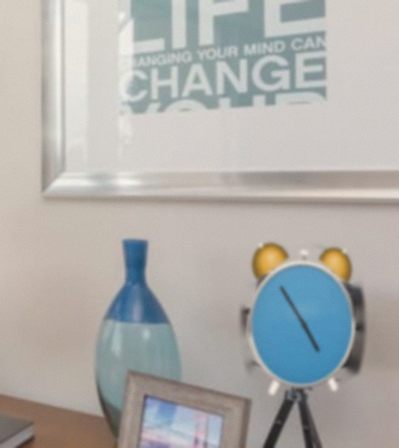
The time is **4:54**
